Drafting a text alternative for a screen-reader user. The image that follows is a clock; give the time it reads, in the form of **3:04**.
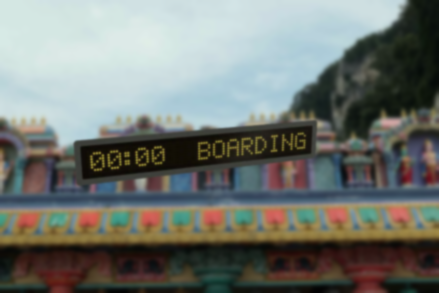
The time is **0:00**
